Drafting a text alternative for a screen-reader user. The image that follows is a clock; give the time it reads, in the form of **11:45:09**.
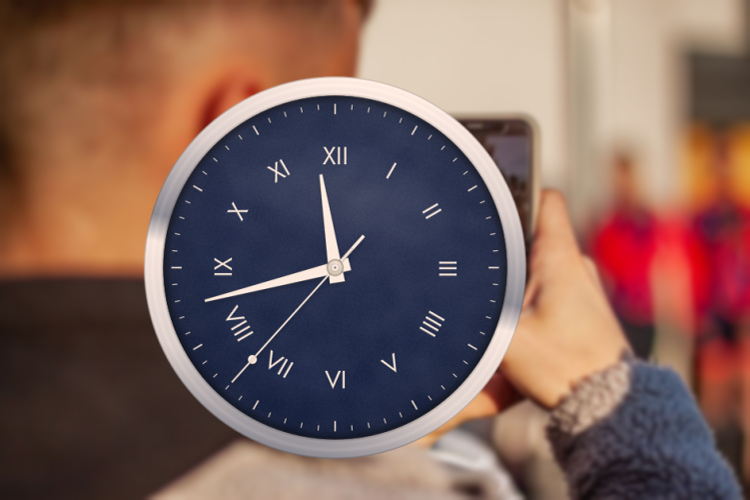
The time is **11:42:37**
